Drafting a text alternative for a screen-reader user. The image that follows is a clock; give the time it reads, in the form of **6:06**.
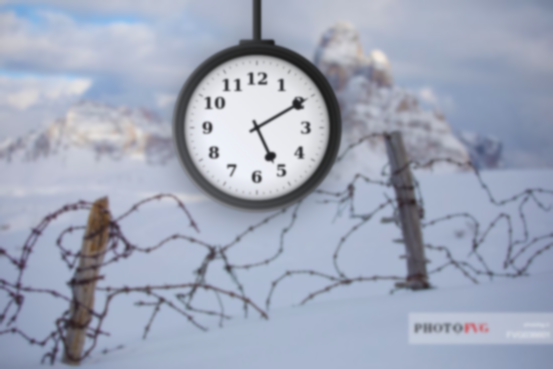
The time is **5:10**
